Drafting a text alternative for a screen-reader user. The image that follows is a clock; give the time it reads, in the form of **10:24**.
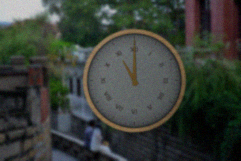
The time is **11:00**
